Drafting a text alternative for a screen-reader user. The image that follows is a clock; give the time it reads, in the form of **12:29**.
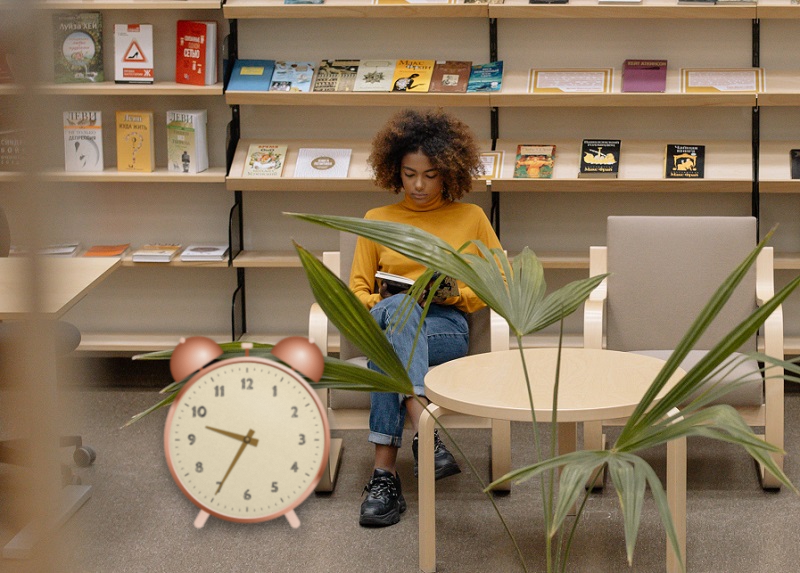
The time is **9:35**
